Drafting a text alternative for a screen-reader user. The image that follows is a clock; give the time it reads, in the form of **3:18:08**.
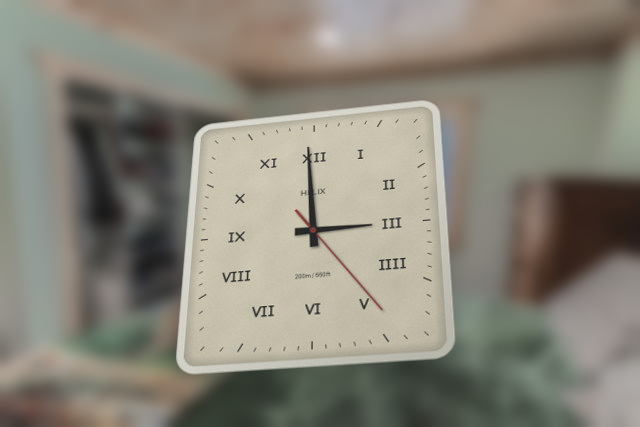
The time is **2:59:24**
